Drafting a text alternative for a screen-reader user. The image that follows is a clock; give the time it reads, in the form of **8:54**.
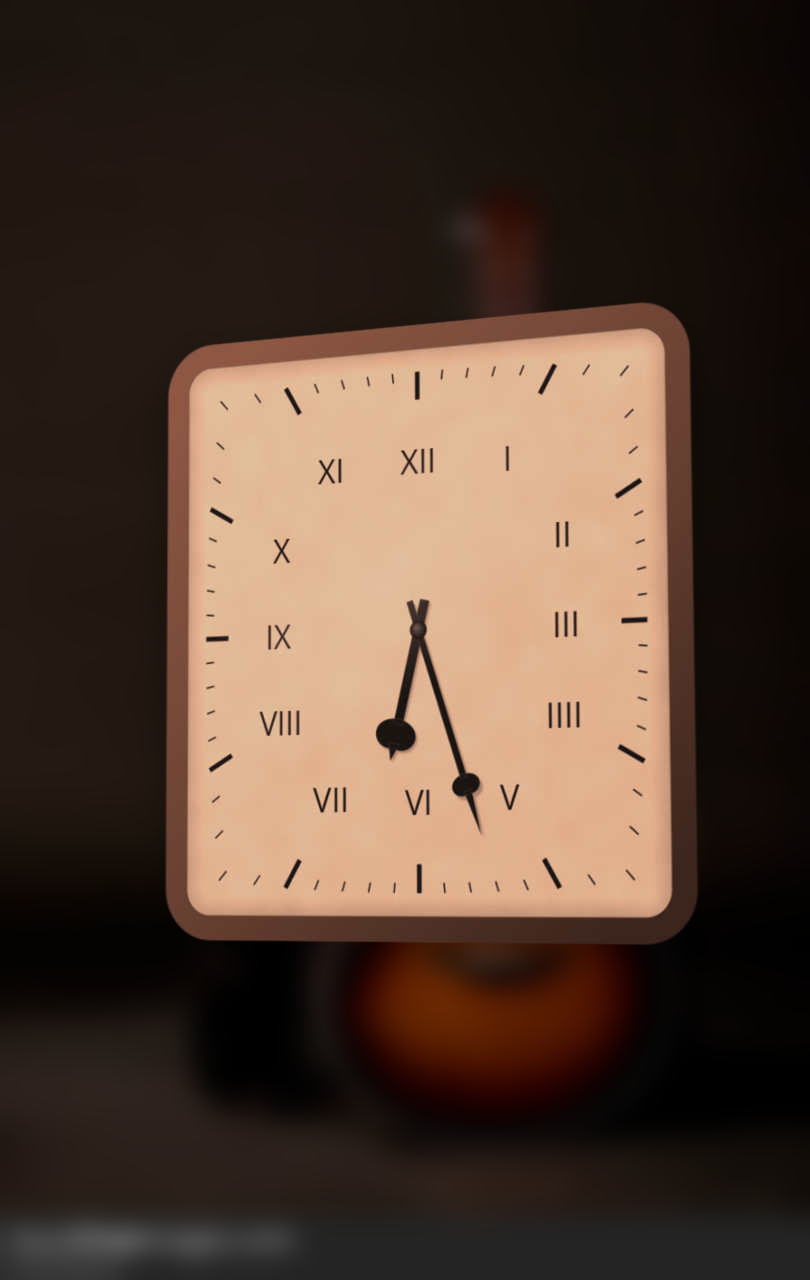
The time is **6:27**
